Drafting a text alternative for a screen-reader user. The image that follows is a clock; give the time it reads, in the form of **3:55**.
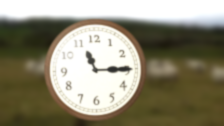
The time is **11:15**
